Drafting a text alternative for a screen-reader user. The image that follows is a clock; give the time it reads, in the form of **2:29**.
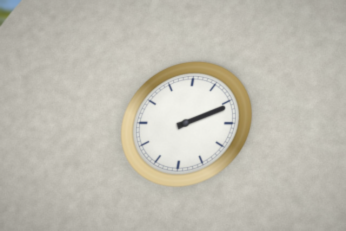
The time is **2:11**
